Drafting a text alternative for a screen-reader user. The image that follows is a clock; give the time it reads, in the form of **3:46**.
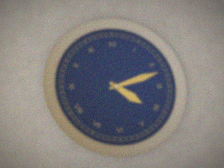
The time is **4:12**
